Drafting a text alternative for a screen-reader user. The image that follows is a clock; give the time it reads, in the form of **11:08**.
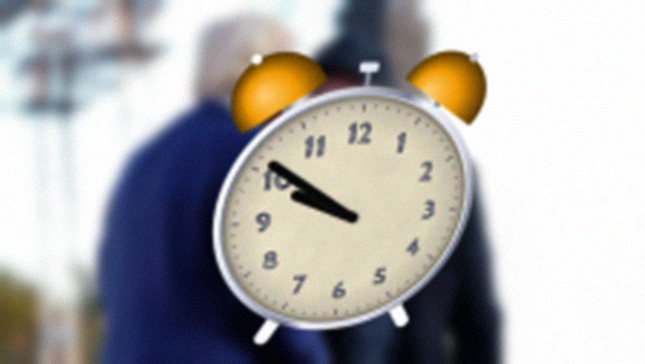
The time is **9:51**
